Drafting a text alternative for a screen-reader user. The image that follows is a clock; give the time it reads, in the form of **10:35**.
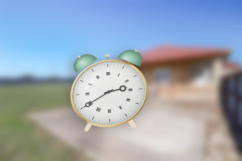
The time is **2:40**
